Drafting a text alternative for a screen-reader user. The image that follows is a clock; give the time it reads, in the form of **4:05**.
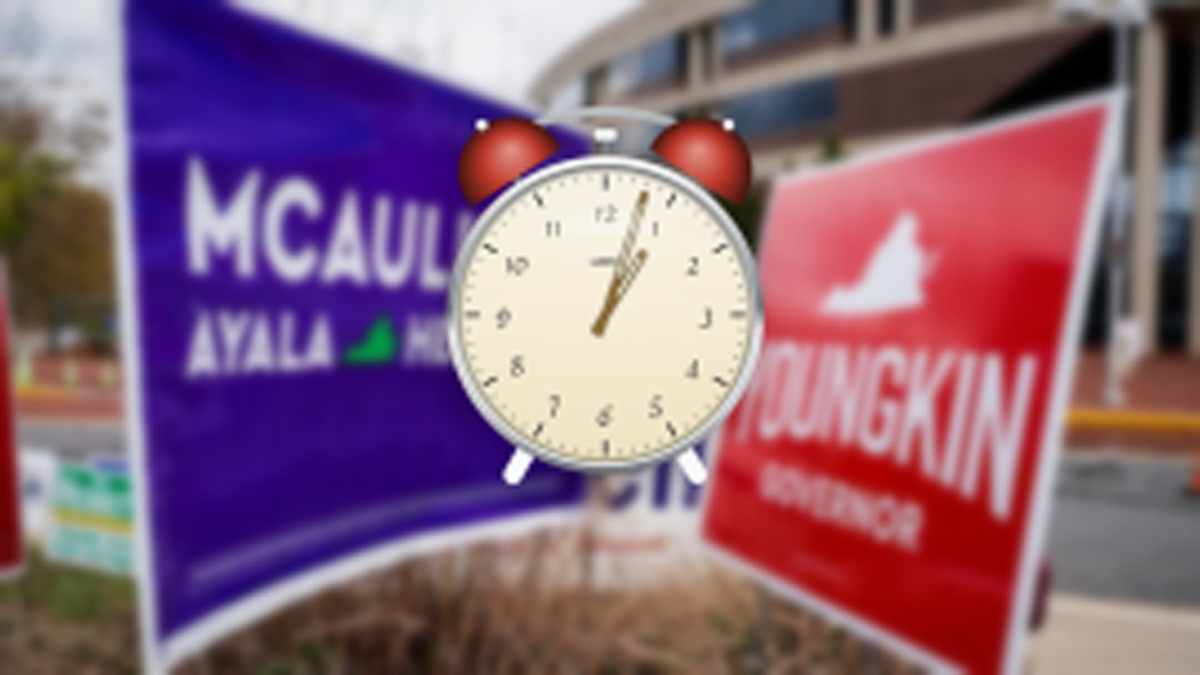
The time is **1:03**
